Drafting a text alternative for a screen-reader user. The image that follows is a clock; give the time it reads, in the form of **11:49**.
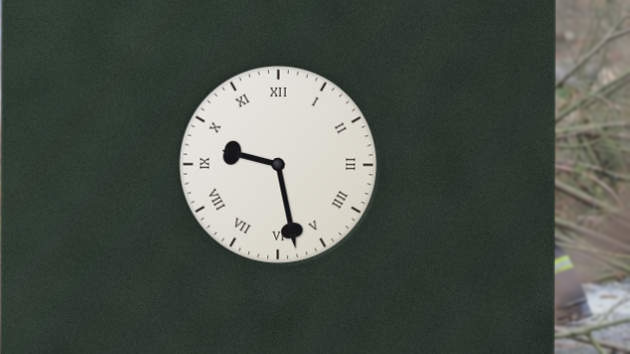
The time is **9:28**
